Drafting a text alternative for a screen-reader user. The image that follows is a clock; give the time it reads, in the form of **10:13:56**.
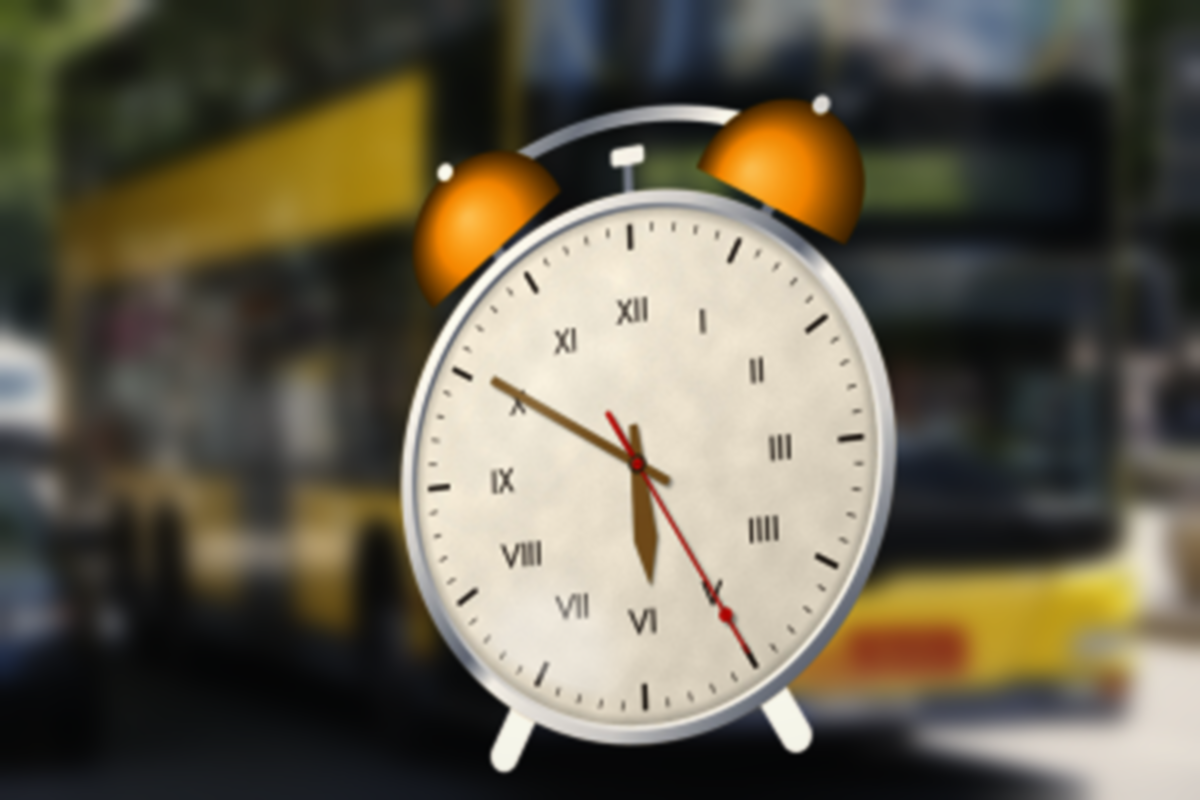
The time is **5:50:25**
